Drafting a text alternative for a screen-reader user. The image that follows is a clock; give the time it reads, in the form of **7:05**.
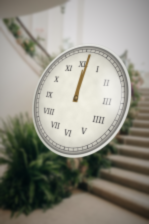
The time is **12:01**
